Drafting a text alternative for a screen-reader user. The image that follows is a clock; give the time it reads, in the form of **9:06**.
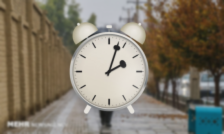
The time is **2:03**
